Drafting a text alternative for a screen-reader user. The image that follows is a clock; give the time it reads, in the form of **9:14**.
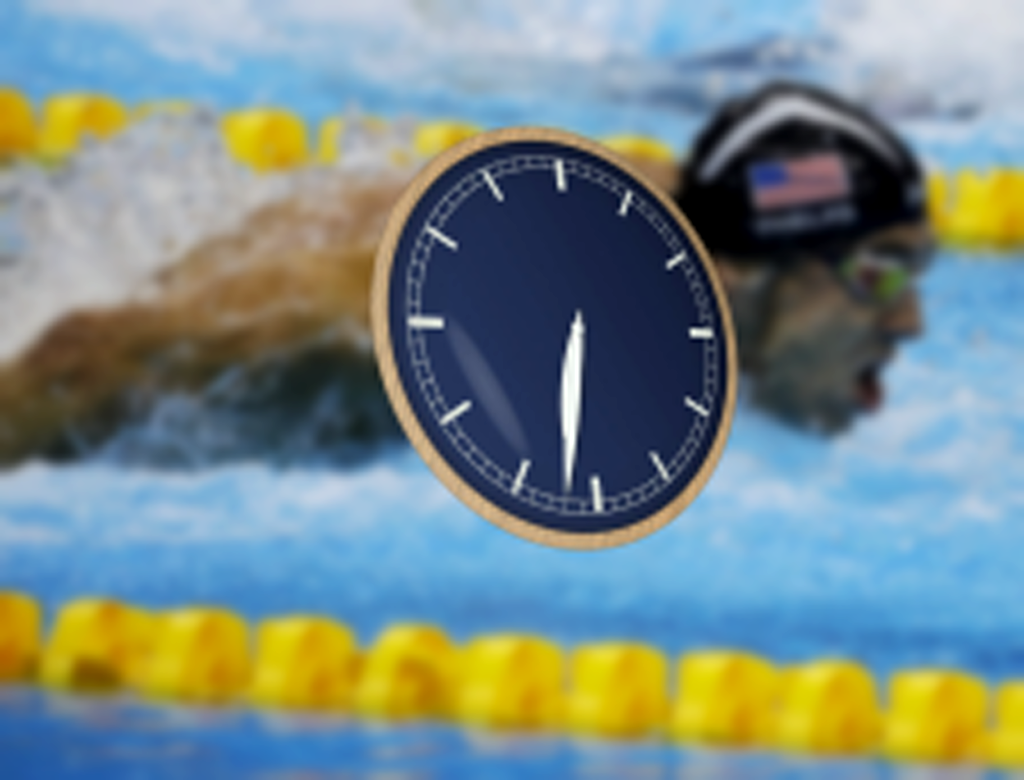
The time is **6:32**
